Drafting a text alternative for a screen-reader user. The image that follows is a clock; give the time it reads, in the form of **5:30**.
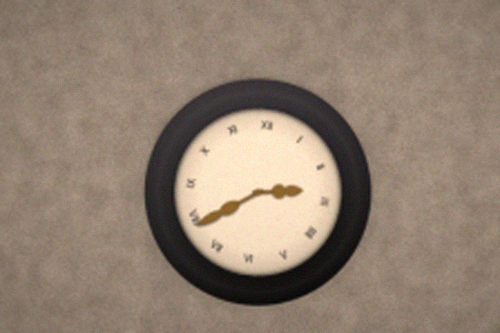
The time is **2:39**
